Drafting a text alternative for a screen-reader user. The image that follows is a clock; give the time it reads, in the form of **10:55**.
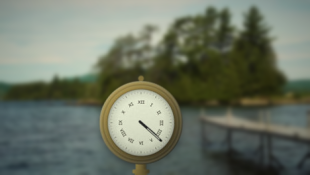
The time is **4:22**
